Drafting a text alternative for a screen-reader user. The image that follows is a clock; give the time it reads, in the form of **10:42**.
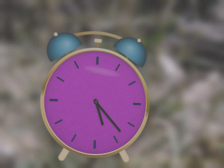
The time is **5:23**
